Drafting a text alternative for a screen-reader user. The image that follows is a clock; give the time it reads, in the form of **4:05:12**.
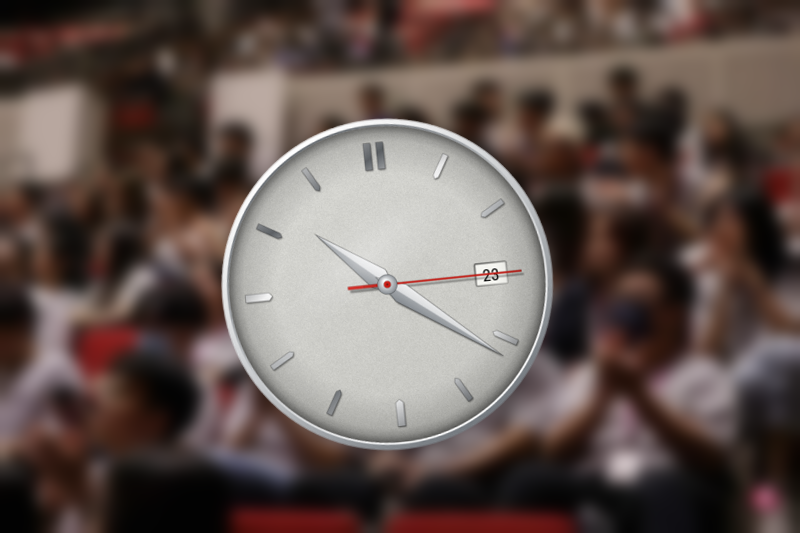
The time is **10:21:15**
